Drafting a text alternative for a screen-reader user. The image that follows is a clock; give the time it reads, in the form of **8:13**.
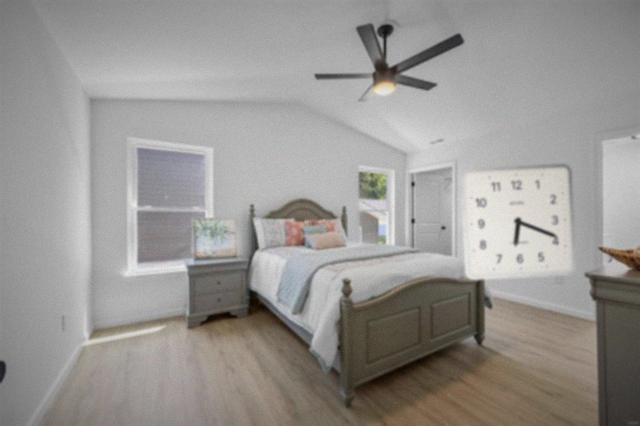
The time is **6:19**
